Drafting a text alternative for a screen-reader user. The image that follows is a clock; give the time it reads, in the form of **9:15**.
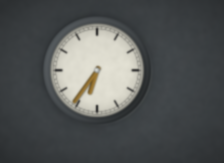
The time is **6:36**
